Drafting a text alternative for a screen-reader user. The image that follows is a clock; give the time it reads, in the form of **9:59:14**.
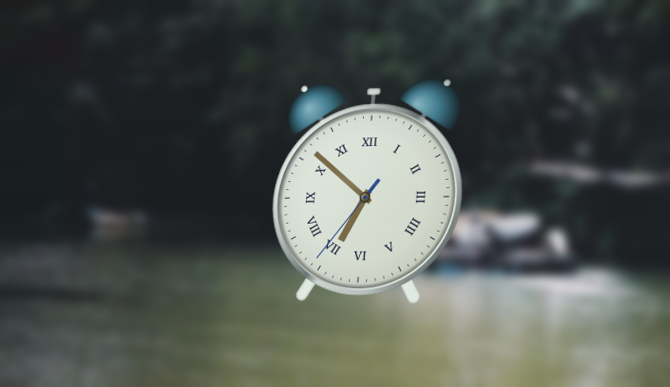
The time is **6:51:36**
